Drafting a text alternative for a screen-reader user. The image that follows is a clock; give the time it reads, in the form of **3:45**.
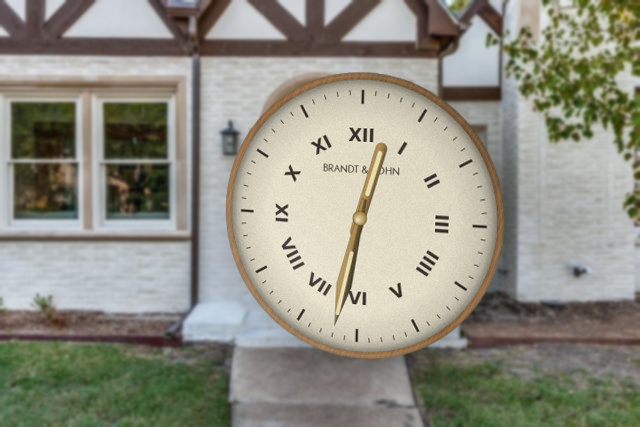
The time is **12:32**
